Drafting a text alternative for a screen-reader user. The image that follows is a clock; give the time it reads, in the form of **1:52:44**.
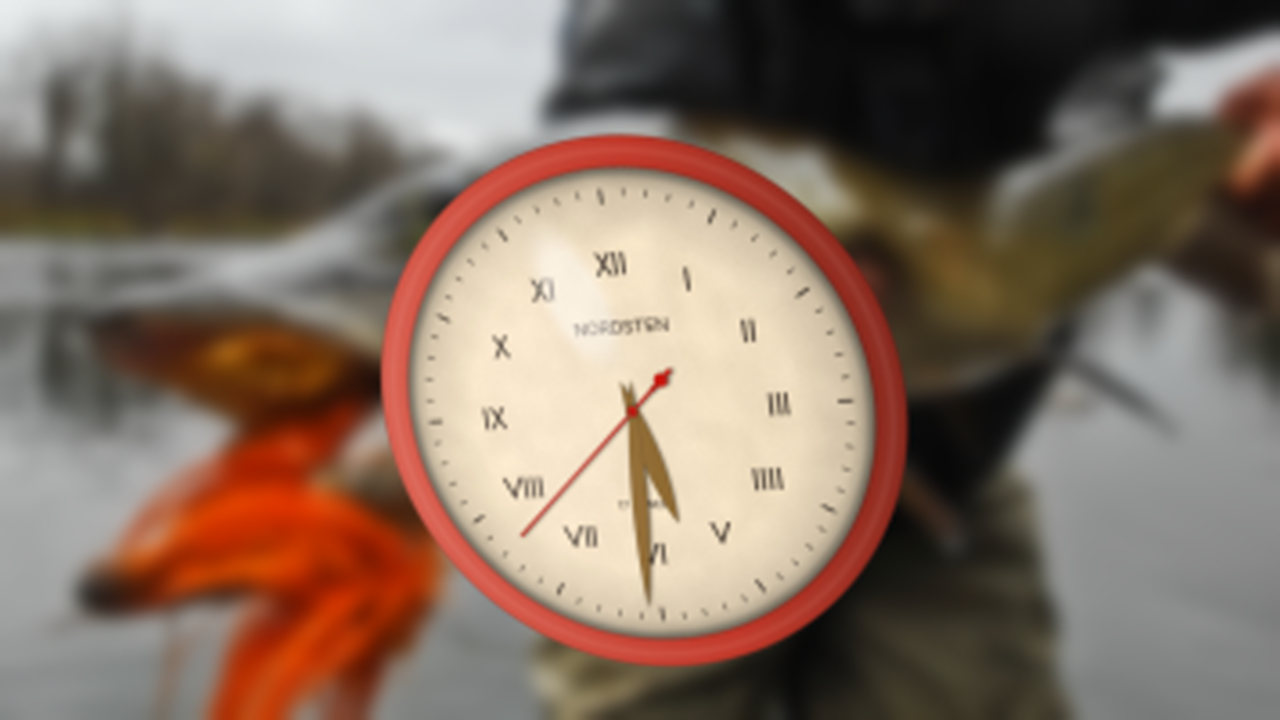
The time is **5:30:38**
